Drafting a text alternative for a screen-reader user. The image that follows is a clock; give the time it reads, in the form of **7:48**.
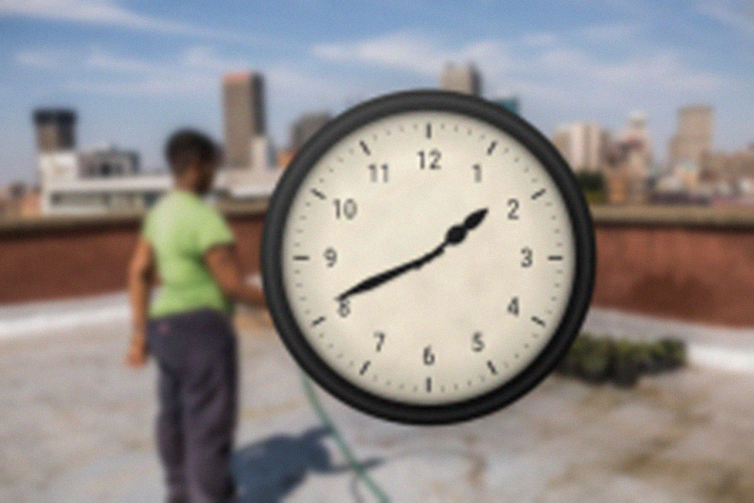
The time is **1:41**
